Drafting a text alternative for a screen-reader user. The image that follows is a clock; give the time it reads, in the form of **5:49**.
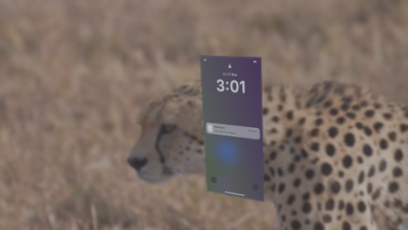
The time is **3:01**
